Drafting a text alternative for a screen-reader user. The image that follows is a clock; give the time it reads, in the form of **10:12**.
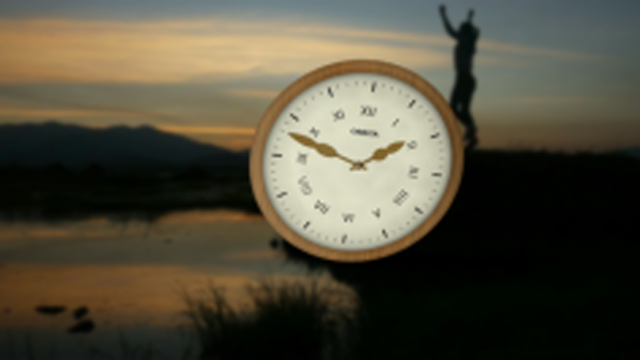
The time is **1:48**
